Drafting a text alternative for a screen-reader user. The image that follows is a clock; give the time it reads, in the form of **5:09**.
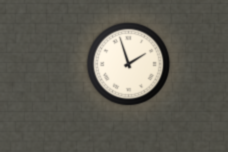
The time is **1:57**
